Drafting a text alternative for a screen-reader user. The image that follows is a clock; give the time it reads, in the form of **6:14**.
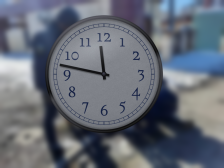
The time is **11:47**
